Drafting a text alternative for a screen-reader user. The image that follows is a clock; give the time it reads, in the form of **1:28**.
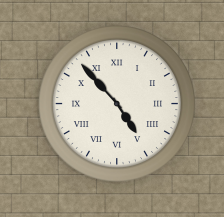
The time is **4:53**
